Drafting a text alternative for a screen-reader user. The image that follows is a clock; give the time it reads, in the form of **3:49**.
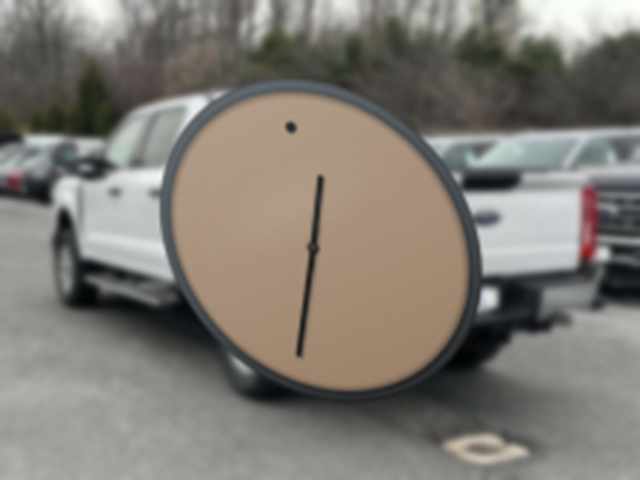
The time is **12:33**
